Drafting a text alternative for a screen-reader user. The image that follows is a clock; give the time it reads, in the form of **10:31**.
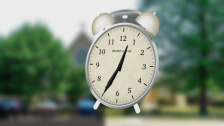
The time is **12:35**
